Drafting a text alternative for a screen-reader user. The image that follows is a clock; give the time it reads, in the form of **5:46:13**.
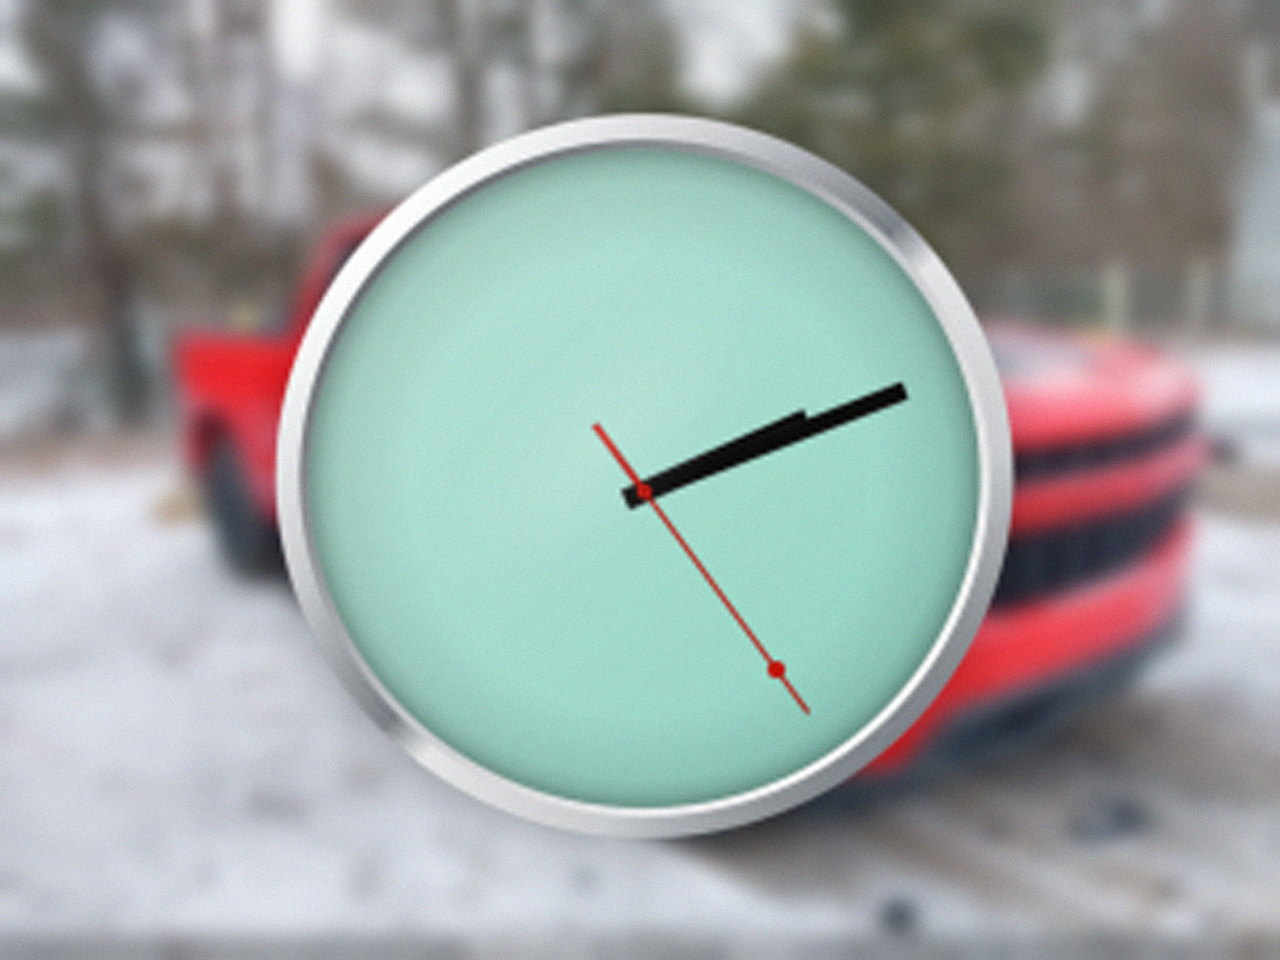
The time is **2:11:24**
